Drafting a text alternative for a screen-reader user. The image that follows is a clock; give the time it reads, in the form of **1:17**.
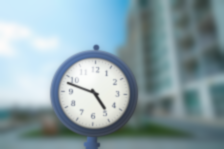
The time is **4:48**
